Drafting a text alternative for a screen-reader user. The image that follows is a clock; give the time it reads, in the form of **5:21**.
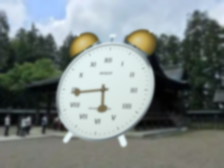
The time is **5:44**
